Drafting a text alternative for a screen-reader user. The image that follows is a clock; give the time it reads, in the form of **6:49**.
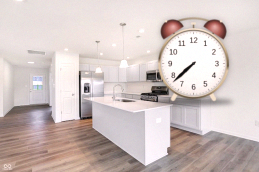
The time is **7:38**
